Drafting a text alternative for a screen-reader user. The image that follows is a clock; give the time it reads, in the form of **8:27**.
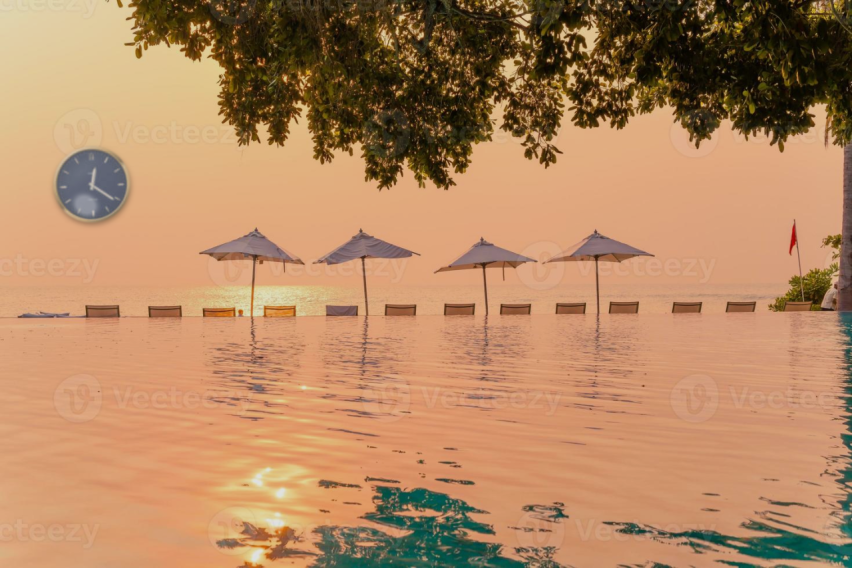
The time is **12:21**
